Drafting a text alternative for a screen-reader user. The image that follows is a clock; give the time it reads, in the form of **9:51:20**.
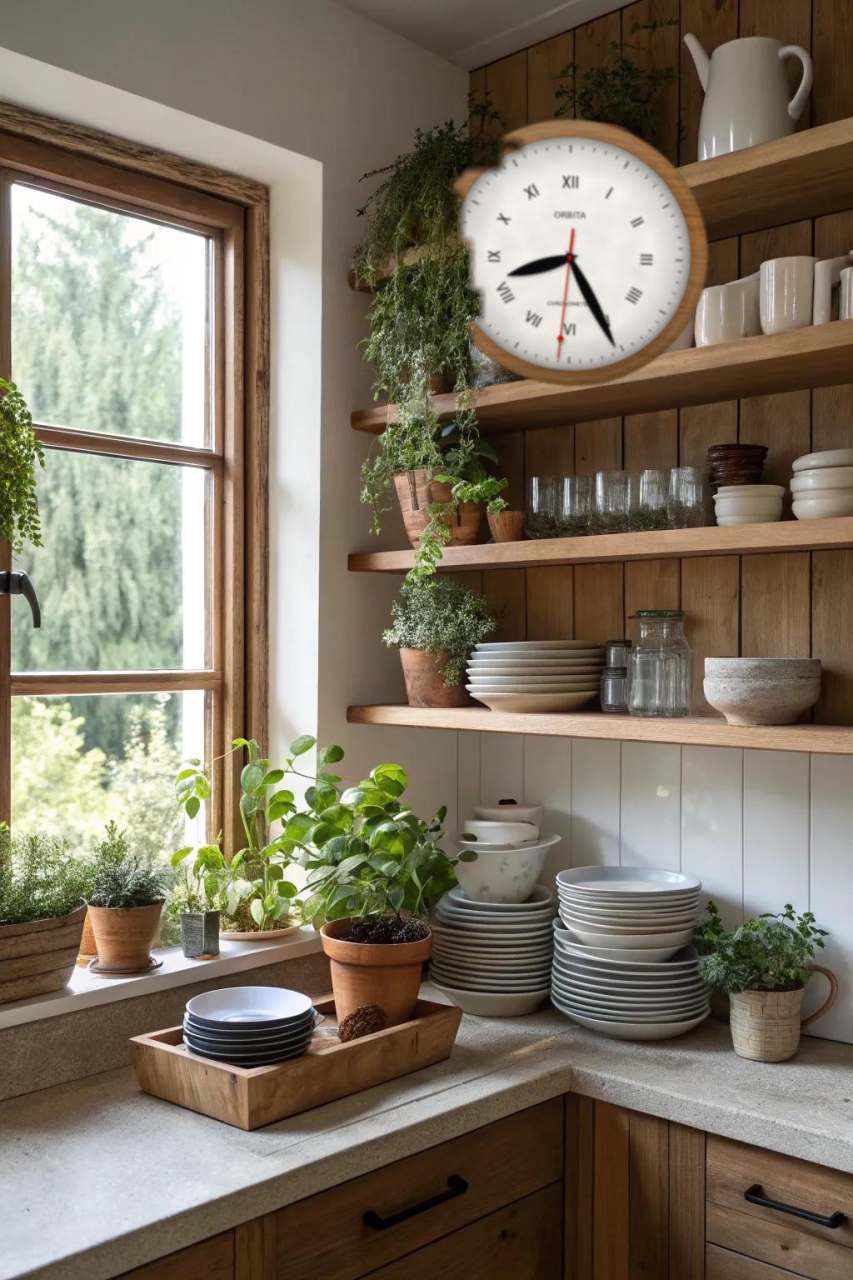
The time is **8:25:31**
